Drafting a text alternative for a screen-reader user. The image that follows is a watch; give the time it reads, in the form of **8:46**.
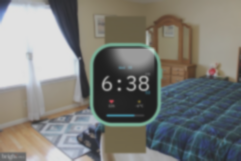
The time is **6:38**
